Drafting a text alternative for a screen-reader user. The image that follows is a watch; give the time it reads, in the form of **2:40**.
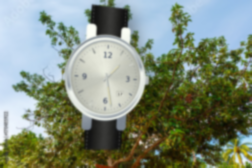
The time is **1:28**
